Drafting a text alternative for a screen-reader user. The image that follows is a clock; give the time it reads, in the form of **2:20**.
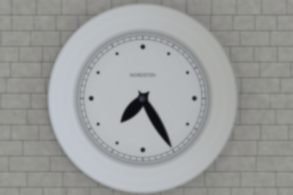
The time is **7:25**
